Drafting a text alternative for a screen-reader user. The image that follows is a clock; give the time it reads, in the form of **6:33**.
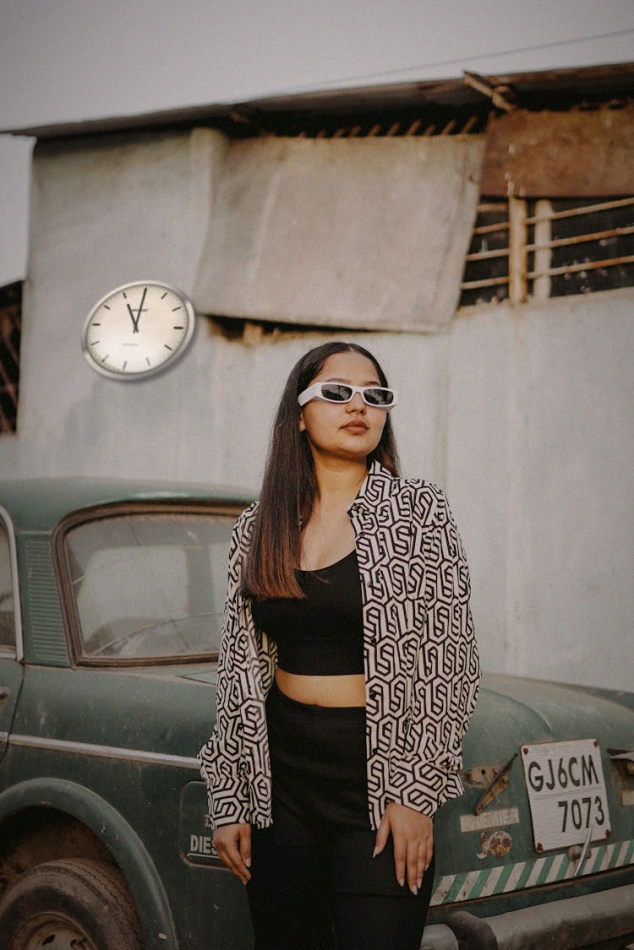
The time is **11:00**
